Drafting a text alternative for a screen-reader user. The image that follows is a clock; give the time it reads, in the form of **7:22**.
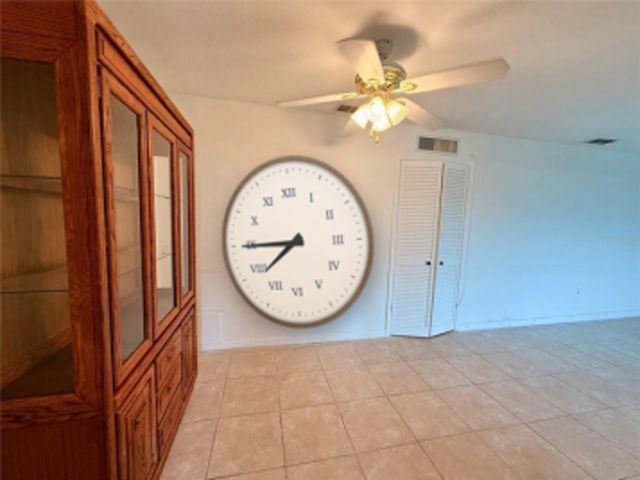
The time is **7:45**
